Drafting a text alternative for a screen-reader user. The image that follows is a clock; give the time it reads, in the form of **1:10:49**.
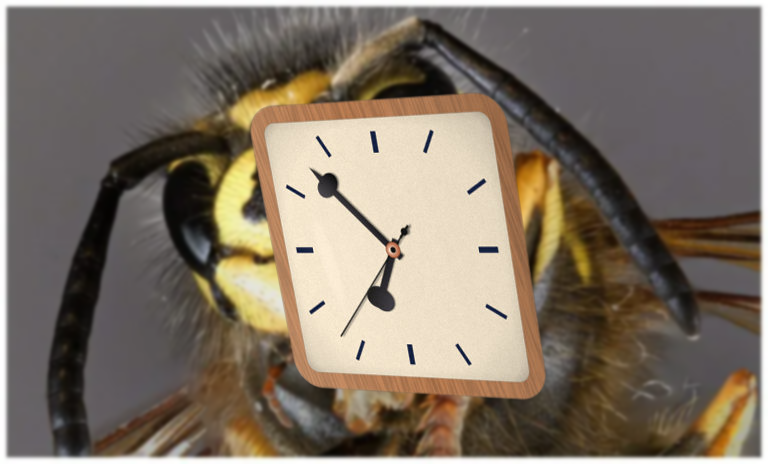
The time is **6:52:37**
